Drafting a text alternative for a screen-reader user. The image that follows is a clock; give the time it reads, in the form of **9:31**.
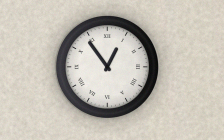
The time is **12:54**
